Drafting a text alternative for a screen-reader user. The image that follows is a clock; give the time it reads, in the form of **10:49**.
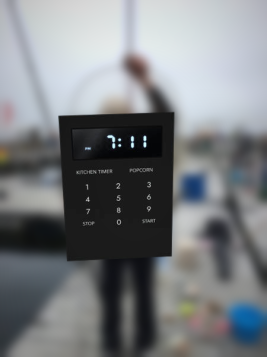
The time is **7:11**
